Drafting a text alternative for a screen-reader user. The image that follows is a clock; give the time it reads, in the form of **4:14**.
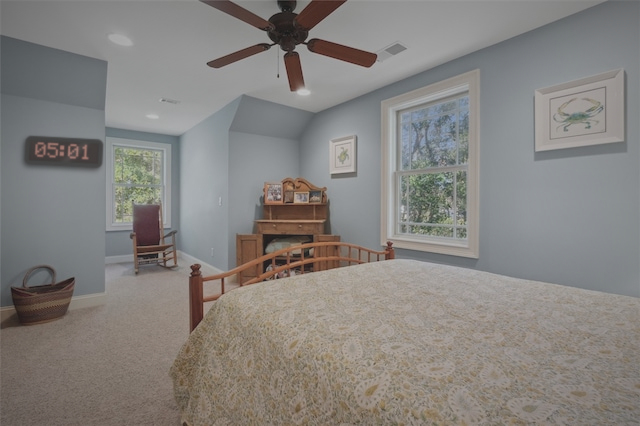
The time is **5:01**
